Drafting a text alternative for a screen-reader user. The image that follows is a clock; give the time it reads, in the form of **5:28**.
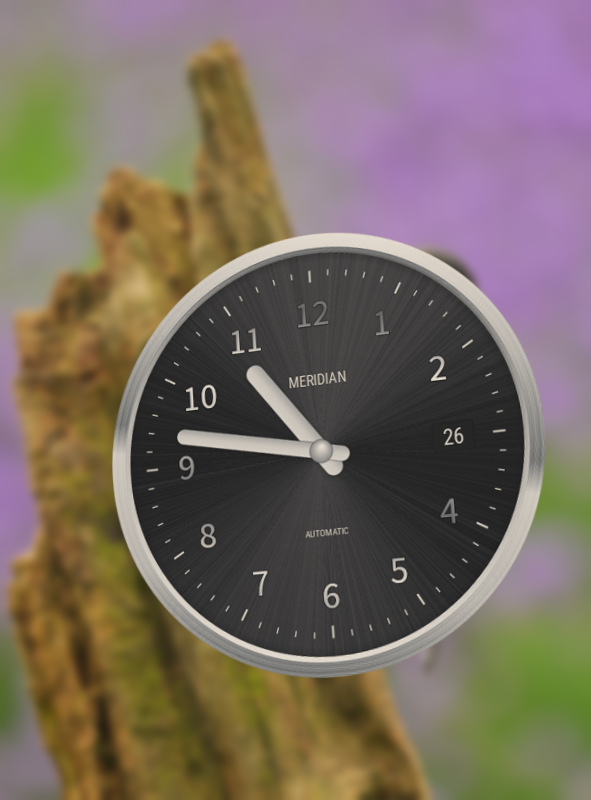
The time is **10:47**
